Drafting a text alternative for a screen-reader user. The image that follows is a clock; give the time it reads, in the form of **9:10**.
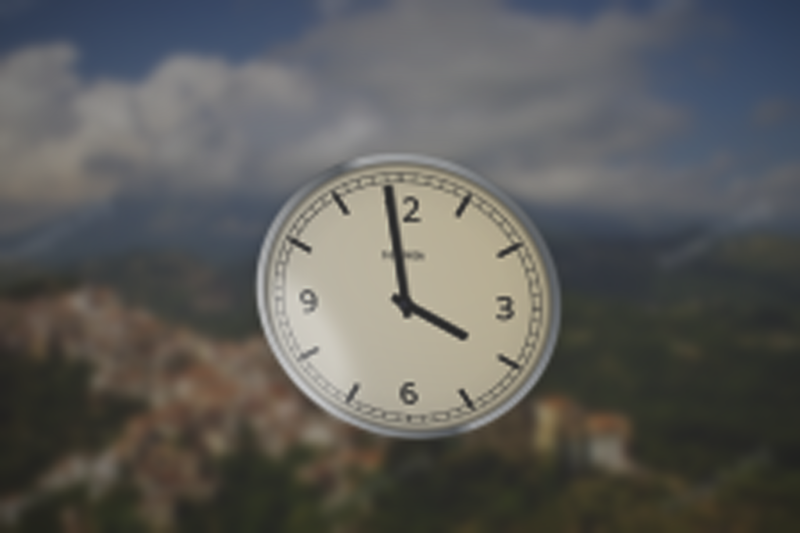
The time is **3:59**
